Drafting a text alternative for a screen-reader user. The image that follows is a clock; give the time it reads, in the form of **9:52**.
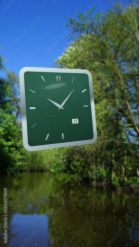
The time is **10:07**
